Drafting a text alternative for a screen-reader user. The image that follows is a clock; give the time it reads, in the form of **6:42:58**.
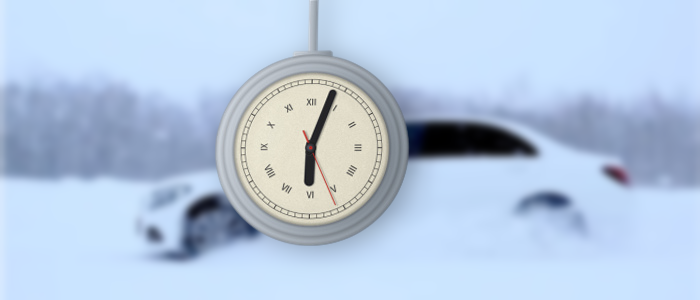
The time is **6:03:26**
